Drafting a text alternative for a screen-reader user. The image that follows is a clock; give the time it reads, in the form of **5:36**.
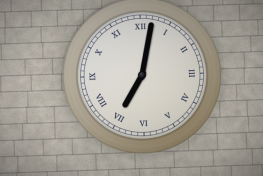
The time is **7:02**
